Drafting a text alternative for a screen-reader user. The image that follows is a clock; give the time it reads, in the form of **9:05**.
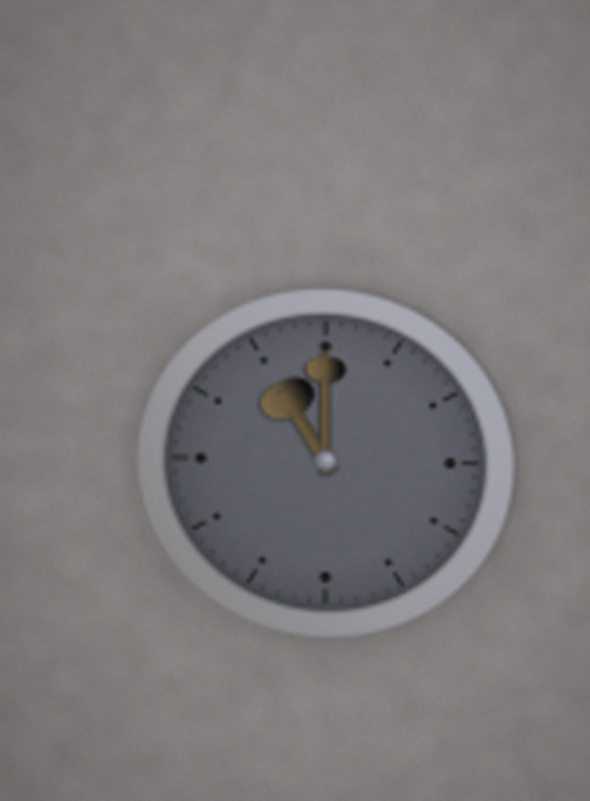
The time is **11:00**
